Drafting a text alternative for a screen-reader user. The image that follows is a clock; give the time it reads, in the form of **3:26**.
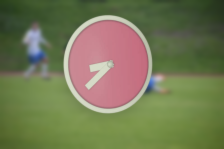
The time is **8:38**
